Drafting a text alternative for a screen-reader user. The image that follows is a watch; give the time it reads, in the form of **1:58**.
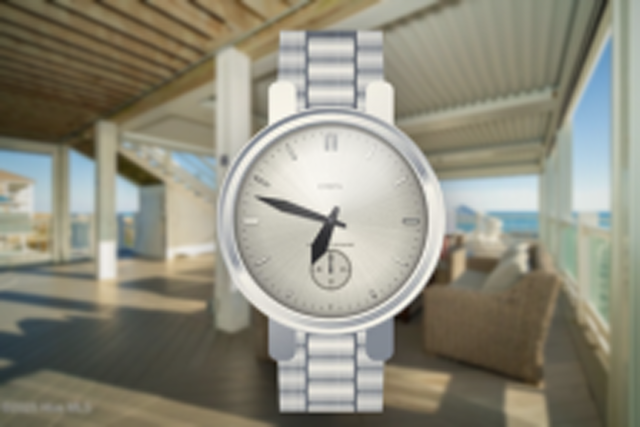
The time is **6:48**
